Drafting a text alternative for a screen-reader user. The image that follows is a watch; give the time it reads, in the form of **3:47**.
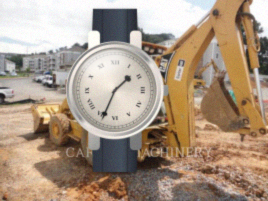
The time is **1:34**
